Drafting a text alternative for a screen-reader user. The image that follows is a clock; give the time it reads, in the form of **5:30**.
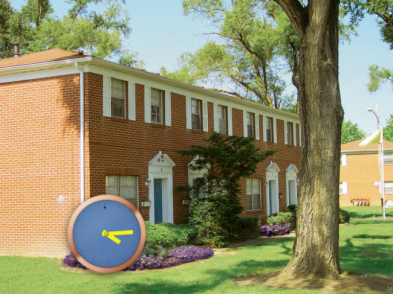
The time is **4:15**
